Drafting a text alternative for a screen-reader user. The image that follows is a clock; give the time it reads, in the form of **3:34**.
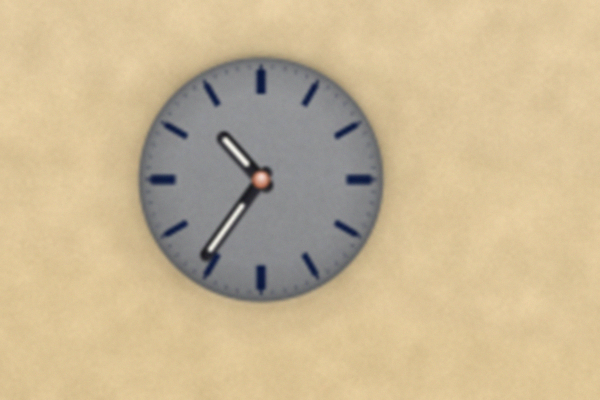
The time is **10:36**
